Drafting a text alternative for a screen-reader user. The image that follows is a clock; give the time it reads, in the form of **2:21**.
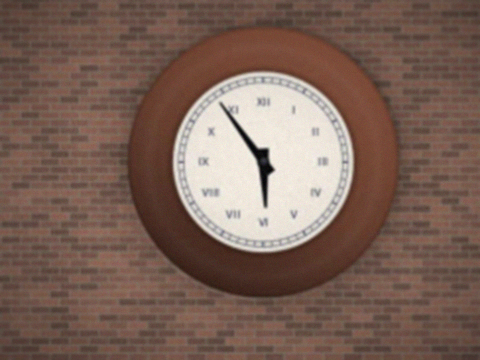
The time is **5:54**
